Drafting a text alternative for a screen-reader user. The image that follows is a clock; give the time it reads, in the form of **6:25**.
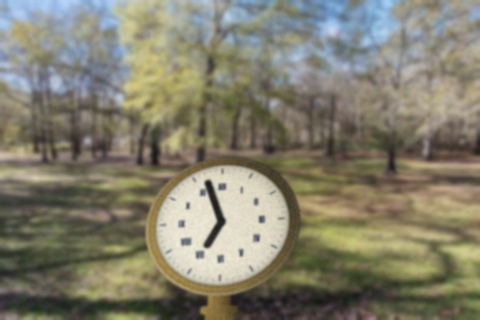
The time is **6:57**
